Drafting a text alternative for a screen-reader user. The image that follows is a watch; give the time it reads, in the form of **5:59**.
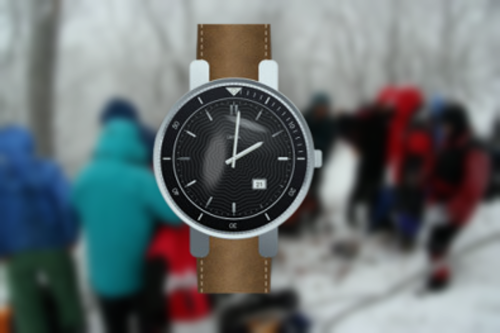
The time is **2:01**
